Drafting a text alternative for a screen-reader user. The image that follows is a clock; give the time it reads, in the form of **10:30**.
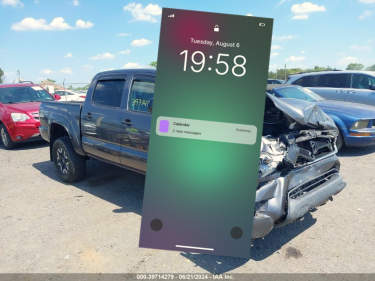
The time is **19:58**
